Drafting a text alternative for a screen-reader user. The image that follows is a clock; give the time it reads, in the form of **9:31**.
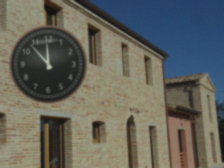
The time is **11:53**
